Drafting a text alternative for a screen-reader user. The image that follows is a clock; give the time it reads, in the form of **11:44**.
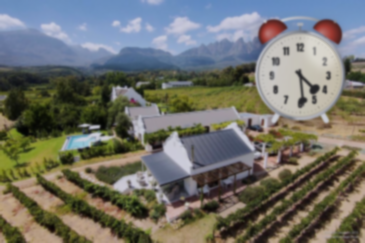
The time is **4:29**
